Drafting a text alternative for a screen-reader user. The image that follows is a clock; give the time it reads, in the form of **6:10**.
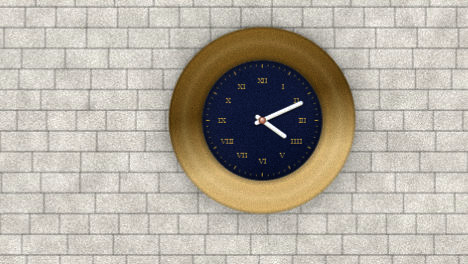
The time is **4:11**
